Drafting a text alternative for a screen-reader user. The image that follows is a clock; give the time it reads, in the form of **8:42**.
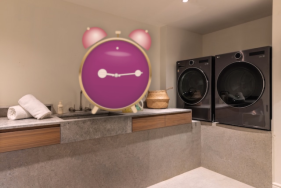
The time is **9:14**
